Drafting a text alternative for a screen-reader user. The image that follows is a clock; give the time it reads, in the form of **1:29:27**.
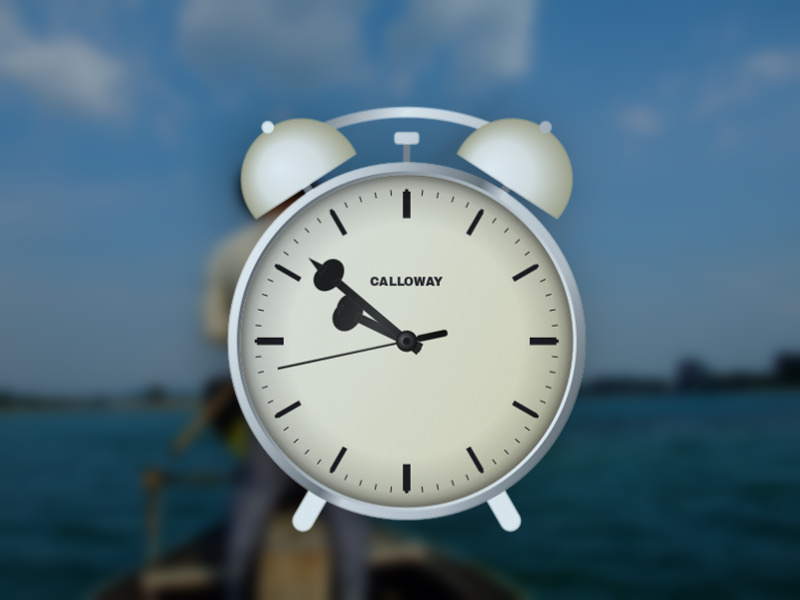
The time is **9:51:43**
